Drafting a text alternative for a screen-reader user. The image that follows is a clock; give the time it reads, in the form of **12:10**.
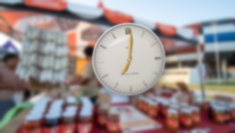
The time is **7:01**
